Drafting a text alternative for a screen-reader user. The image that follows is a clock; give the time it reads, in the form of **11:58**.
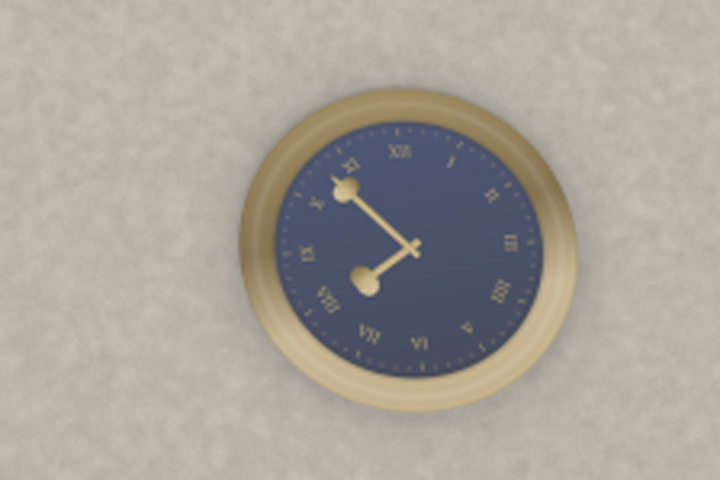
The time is **7:53**
